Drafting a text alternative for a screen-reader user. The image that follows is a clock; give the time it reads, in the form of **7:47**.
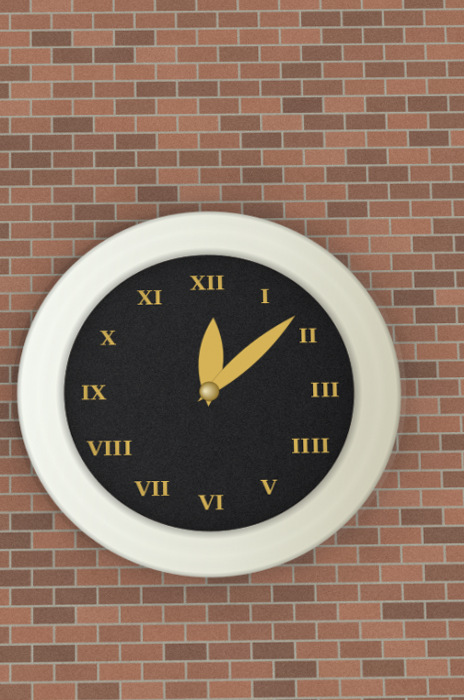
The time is **12:08**
